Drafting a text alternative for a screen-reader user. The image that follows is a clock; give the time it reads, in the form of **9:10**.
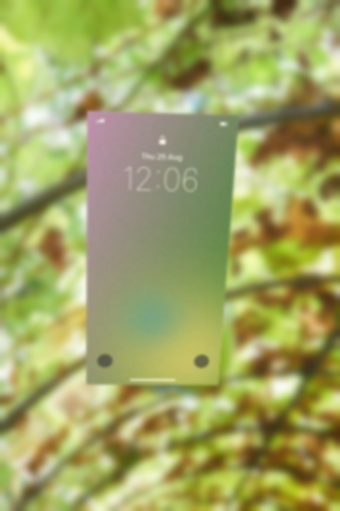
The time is **12:06**
